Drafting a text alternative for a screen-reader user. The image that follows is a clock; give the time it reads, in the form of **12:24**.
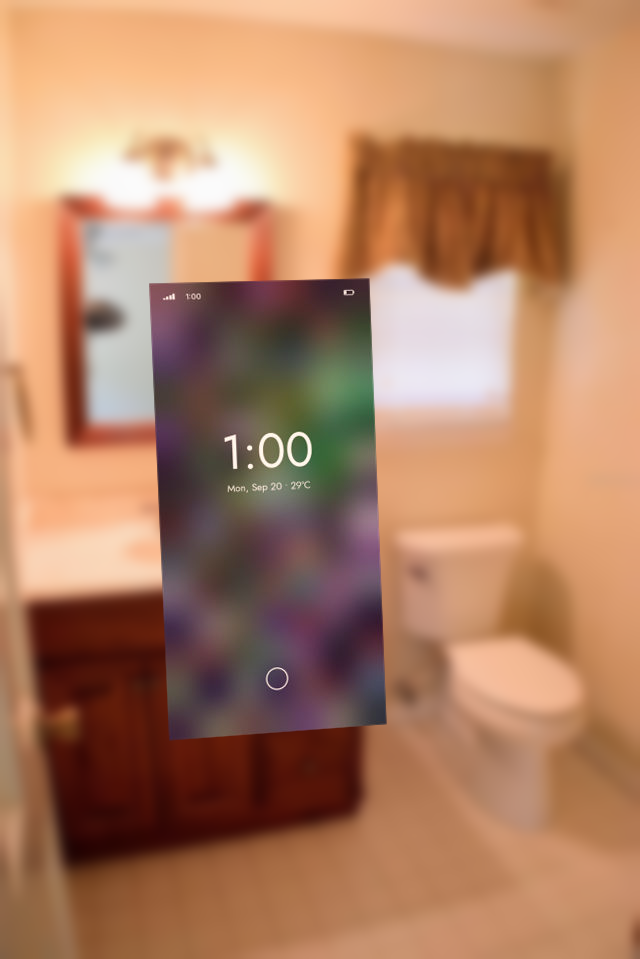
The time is **1:00**
